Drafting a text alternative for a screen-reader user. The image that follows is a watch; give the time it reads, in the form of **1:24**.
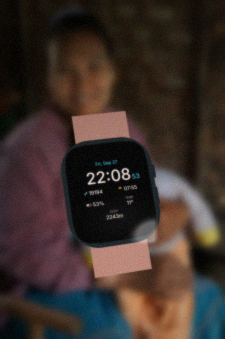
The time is **22:08**
